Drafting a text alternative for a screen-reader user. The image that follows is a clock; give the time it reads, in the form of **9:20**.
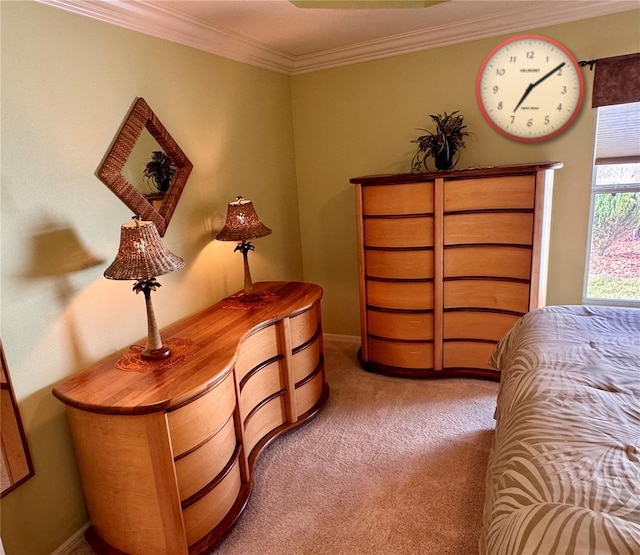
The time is **7:09**
